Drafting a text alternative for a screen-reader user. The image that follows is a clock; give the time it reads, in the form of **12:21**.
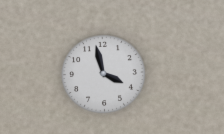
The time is **3:58**
